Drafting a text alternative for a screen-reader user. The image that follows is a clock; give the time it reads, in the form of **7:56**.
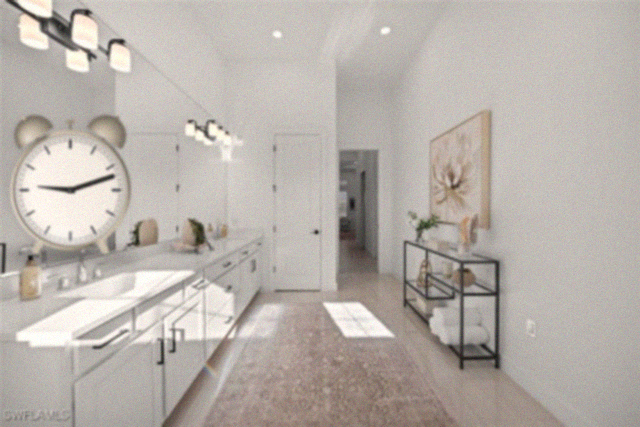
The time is **9:12**
